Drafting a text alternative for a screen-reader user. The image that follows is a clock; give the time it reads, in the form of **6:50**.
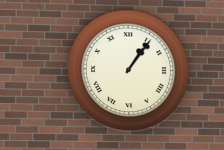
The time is **1:06**
